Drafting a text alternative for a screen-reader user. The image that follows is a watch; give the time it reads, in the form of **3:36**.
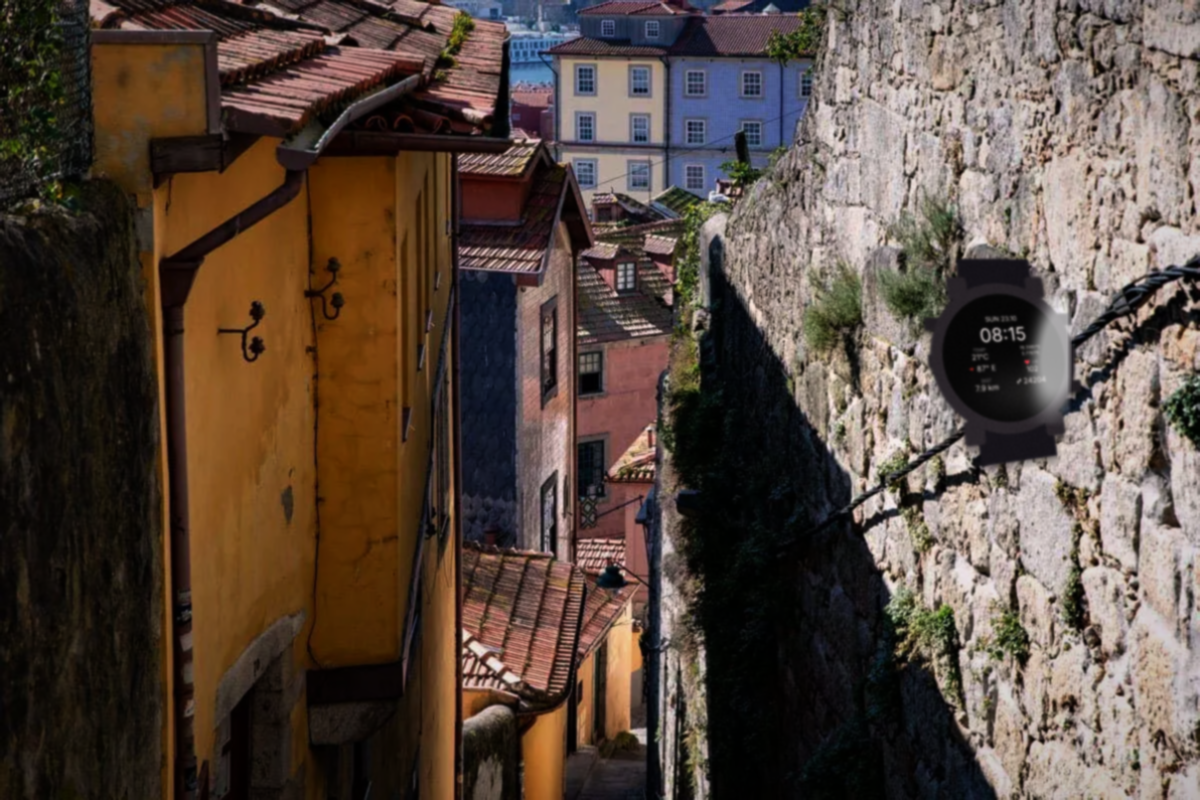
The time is **8:15**
